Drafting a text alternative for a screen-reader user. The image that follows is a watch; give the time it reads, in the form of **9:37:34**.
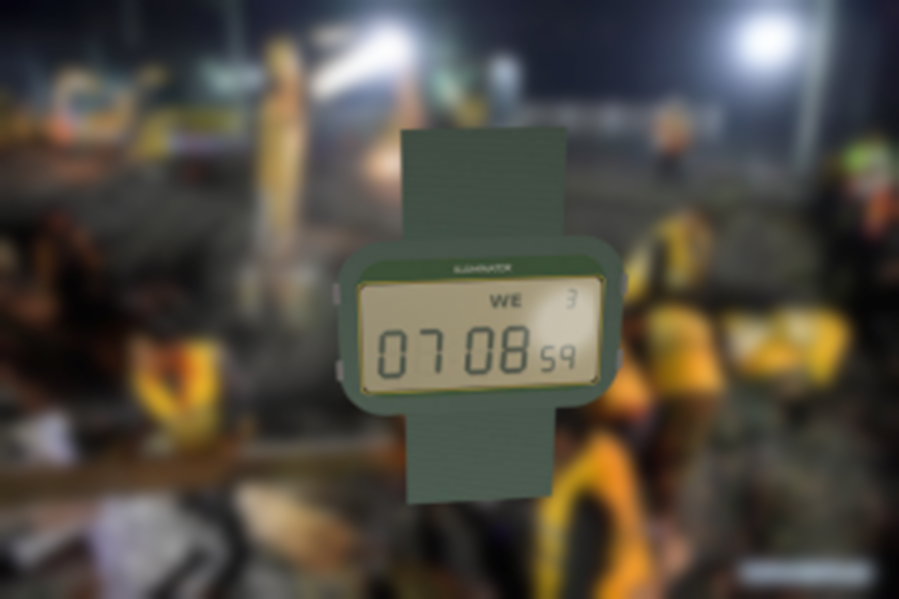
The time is **7:08:59**
